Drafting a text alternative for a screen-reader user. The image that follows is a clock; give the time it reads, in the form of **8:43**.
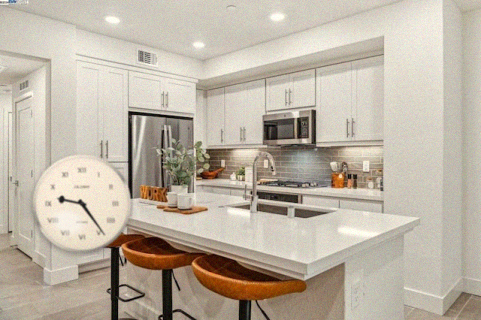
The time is **9:24**
